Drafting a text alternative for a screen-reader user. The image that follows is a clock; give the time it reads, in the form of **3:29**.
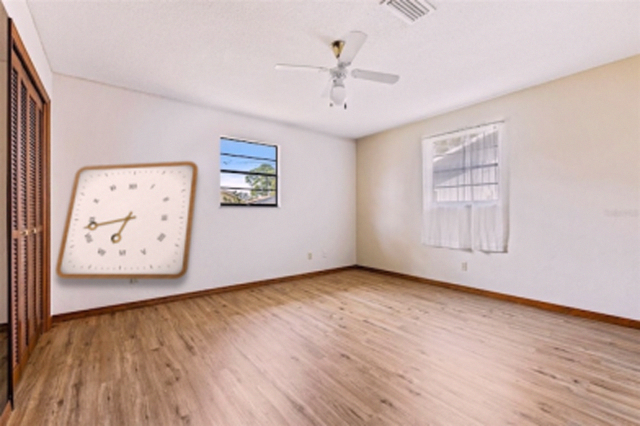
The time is **6:43**
